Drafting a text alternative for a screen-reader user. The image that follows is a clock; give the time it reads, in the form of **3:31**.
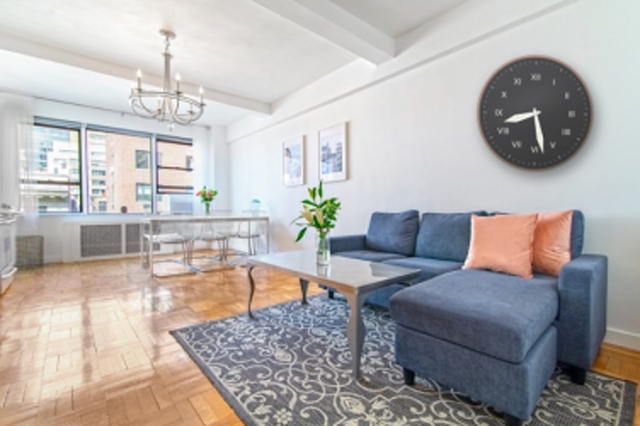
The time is **8:28**
